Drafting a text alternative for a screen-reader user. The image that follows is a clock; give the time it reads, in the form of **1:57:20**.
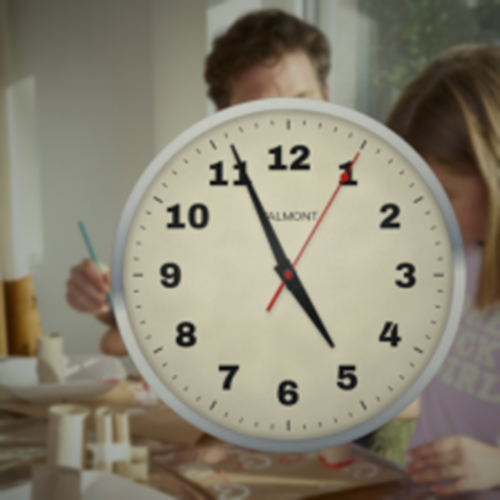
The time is **4:56:05**
